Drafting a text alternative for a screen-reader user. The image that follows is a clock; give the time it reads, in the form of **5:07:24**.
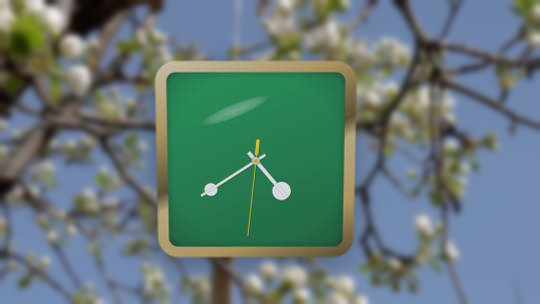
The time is **4:39:31**
